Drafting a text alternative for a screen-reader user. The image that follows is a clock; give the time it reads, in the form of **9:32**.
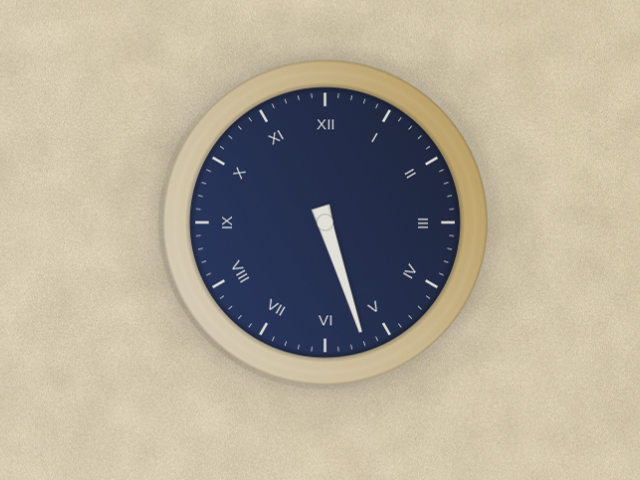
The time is **5:27**
